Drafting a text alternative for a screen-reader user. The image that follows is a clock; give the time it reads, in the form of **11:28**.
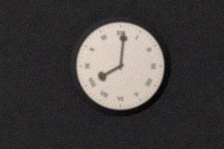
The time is **8:01**
